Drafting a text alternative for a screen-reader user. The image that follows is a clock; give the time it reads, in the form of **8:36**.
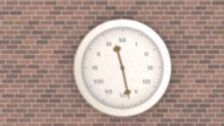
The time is **11:28**
